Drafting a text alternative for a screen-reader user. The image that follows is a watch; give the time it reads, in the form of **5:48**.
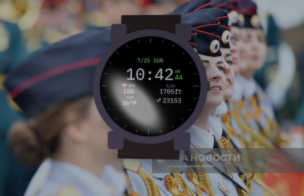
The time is **10:42**
